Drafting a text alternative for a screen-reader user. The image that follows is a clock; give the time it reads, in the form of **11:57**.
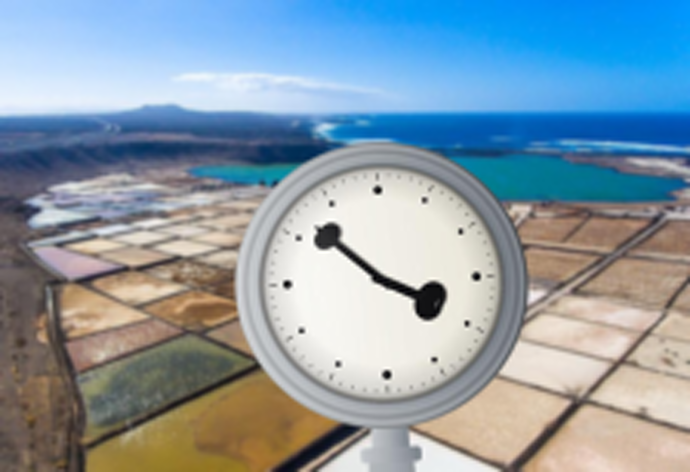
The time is **3:52**
